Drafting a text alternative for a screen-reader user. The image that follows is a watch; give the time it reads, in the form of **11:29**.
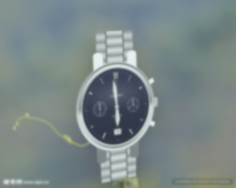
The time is **5:59**
